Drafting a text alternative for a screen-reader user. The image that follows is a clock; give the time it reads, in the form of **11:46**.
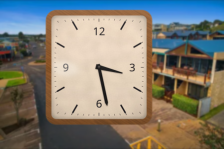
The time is **3:28**
